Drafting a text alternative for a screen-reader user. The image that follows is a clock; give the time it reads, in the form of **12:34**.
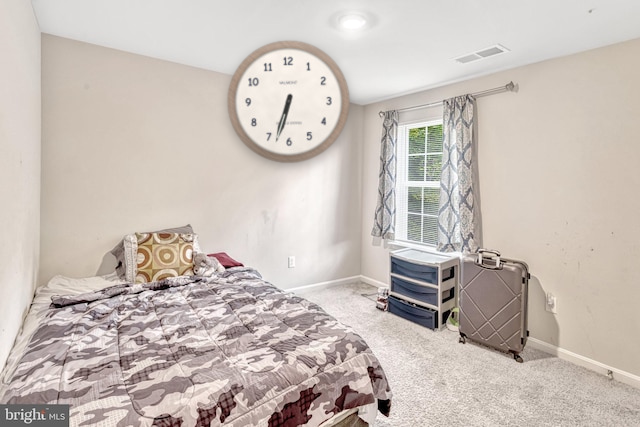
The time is **6:33**
